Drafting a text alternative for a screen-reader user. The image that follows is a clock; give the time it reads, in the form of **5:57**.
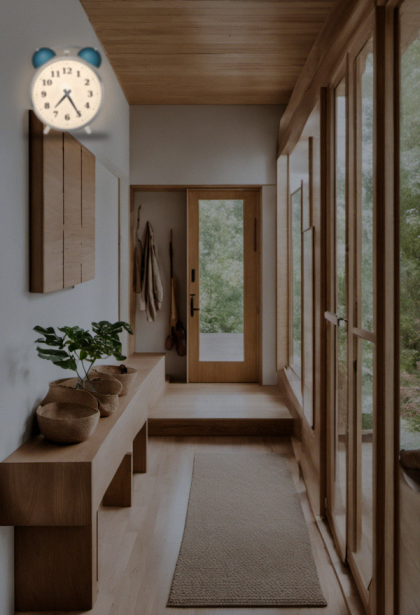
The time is **7:25**
